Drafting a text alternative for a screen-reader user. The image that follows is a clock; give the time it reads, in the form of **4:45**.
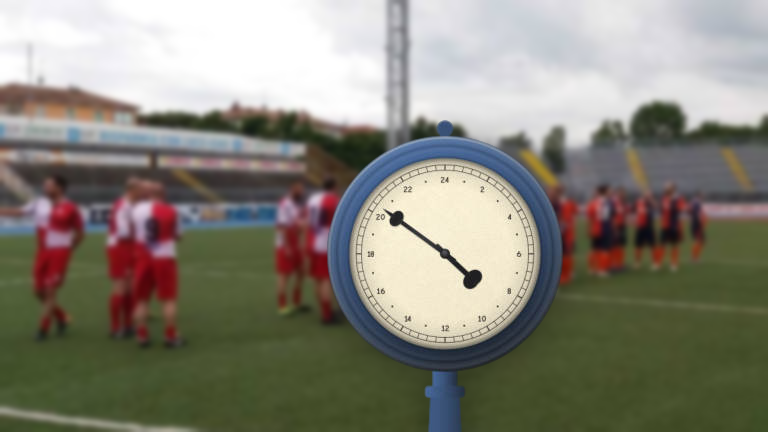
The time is **8:51**
